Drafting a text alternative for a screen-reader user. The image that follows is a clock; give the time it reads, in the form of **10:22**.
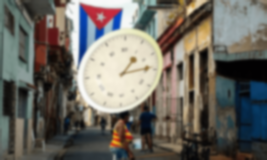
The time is **1:14**
